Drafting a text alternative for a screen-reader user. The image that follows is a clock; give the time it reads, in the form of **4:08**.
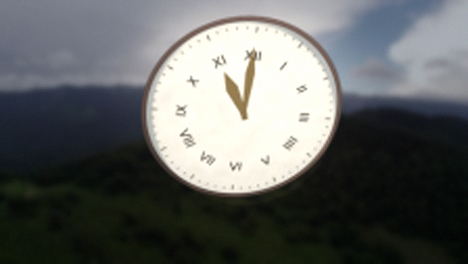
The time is **11:00**
